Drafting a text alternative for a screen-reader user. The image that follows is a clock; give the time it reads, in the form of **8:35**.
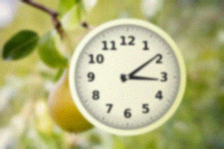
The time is **3:09**
